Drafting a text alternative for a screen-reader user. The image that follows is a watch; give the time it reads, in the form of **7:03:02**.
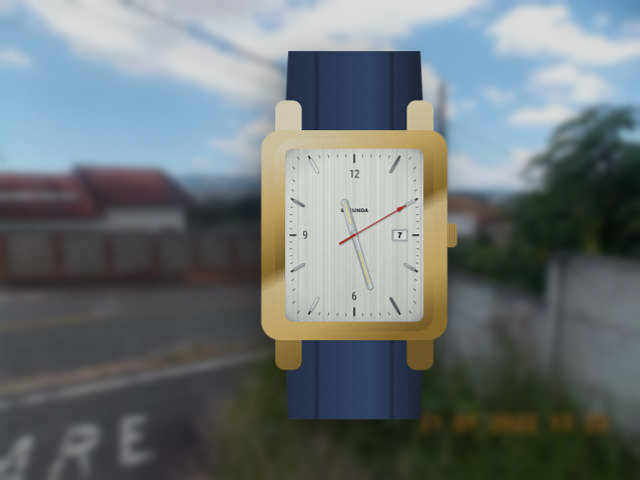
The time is **11:27:10**
